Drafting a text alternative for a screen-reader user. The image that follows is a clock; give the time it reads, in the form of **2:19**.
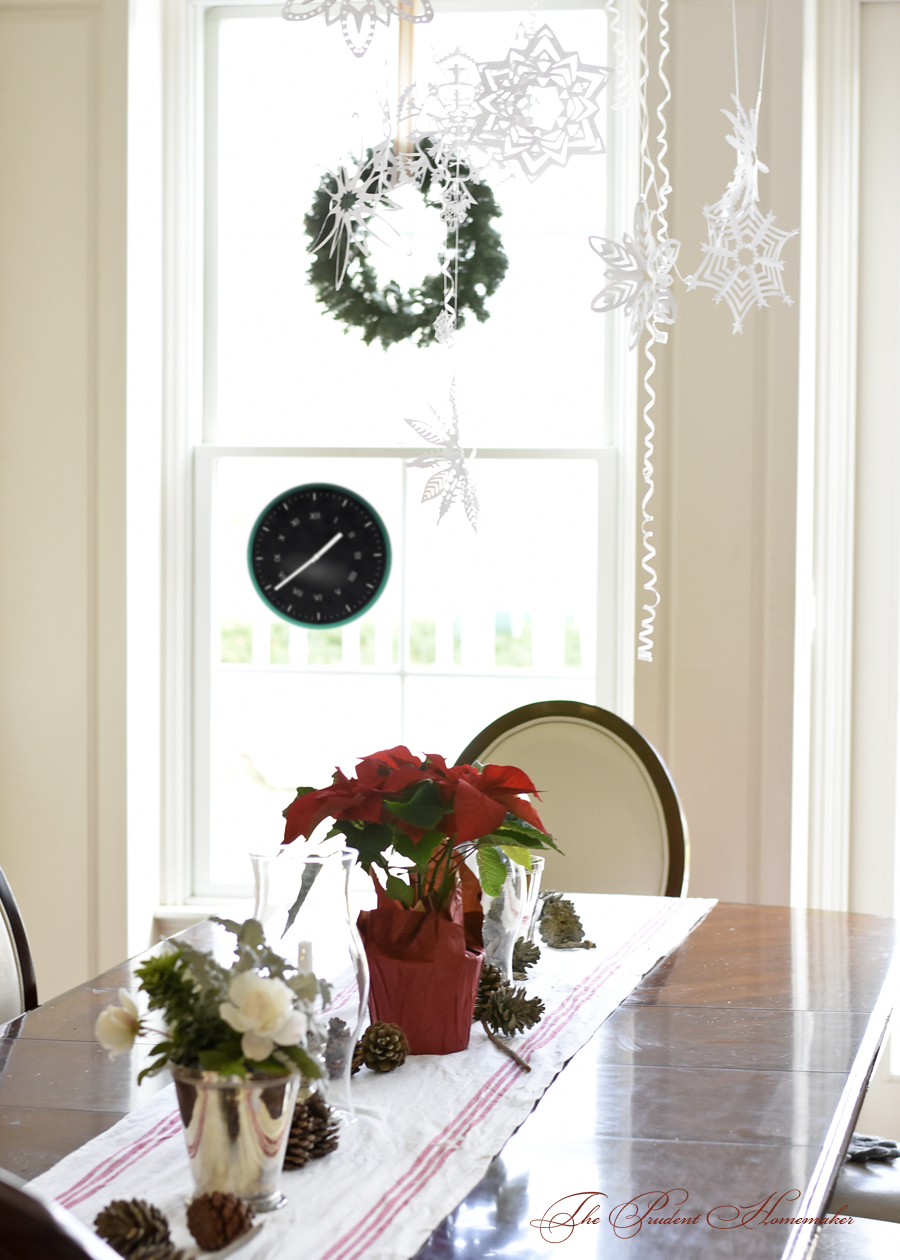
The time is **1:39**
